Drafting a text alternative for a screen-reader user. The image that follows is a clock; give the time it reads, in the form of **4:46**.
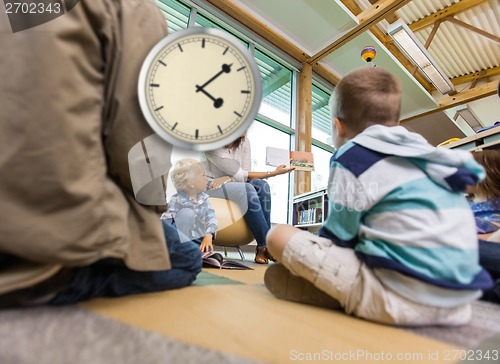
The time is **4:08**
